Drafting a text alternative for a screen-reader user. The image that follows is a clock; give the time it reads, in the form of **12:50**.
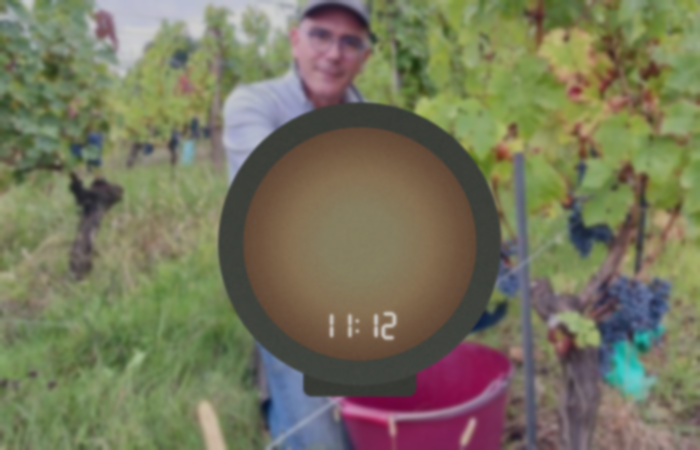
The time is **11:12**
